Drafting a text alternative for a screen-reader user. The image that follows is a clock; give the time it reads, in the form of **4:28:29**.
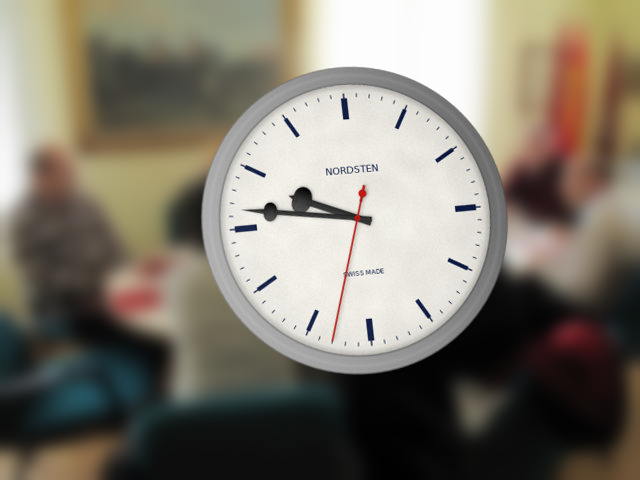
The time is **9:46:33**
